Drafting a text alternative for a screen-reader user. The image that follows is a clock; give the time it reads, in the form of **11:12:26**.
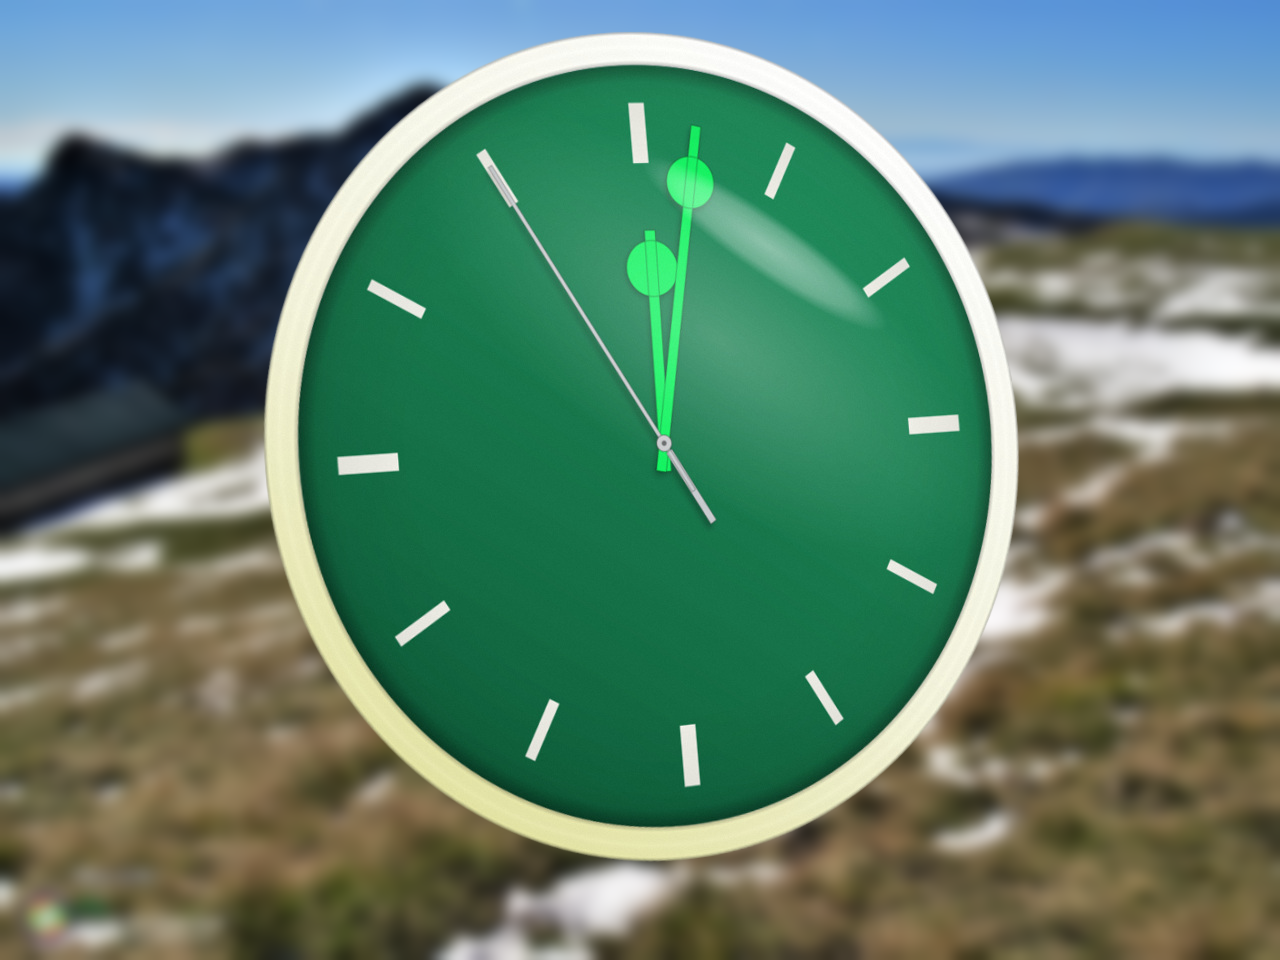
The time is **12:01:55**
